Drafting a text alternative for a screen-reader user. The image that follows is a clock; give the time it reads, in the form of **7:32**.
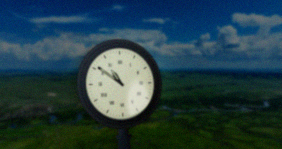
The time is **10:51**
